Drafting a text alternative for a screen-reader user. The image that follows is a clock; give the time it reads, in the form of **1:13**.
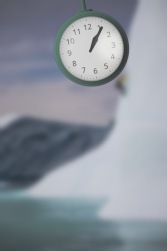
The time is **1:06**
